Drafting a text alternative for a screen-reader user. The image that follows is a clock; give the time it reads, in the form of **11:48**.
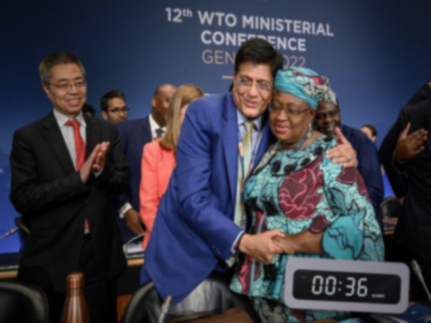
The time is **0:36**
